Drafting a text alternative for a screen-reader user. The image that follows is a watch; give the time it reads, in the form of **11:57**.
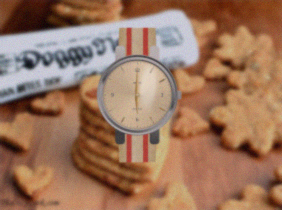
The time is **6:00**
